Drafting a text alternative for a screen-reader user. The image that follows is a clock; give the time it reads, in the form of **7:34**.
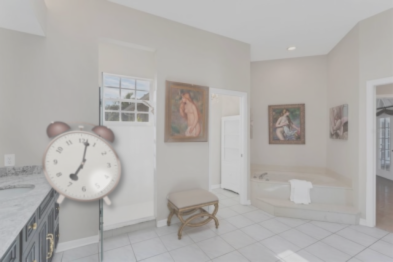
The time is **7:02**
